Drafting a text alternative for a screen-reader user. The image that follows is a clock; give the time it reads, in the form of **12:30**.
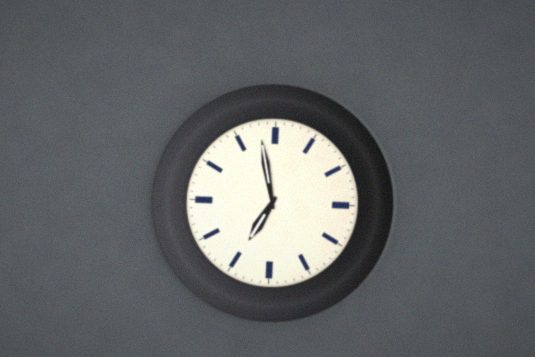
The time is **6:58**
